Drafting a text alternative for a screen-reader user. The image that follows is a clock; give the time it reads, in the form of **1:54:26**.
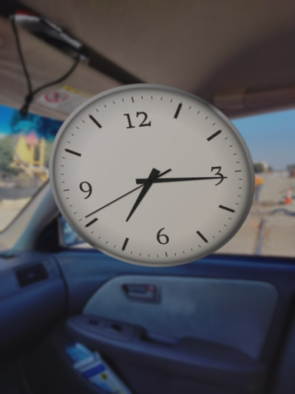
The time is **7:15:41**
